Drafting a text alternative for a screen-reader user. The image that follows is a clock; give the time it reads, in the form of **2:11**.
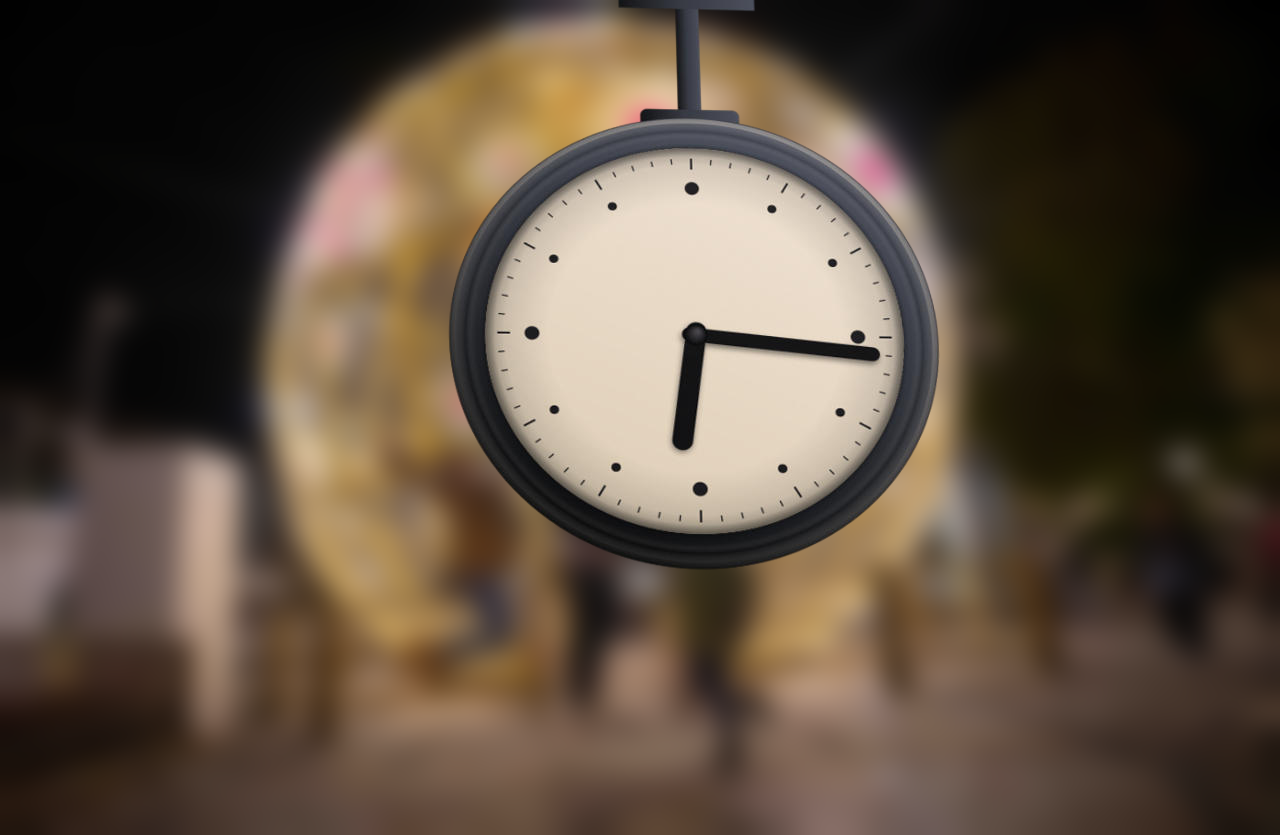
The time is **6:16**
